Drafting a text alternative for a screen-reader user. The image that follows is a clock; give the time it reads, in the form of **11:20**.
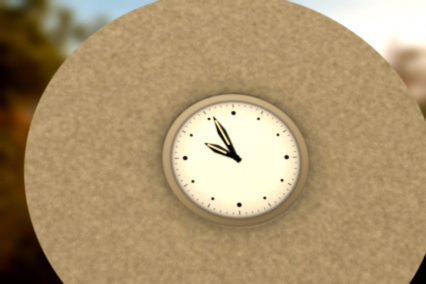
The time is **9:56**
